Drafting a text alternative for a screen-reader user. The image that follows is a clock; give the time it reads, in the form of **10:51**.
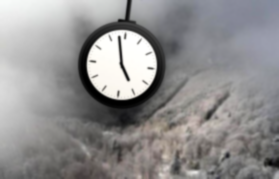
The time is **4:58**
